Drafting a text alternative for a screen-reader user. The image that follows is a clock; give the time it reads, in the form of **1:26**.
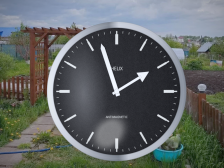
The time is **1:57**
